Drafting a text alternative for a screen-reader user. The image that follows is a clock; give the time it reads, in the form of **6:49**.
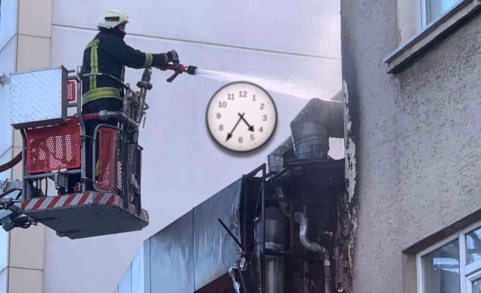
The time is **4:35**
